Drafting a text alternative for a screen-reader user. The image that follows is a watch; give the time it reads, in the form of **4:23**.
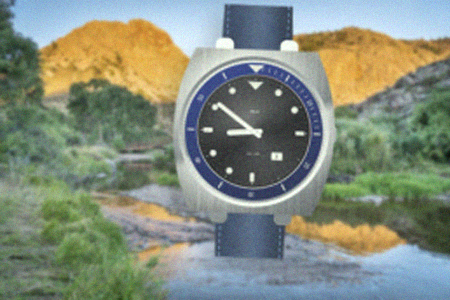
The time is **8:51**
